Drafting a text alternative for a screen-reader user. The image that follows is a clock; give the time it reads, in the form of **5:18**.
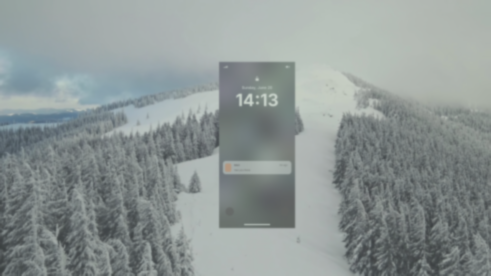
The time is **14:13**
